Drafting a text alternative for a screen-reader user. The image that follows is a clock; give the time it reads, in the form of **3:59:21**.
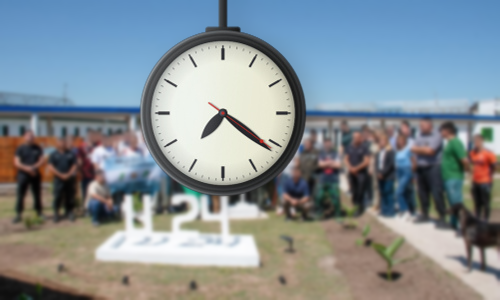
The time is **7:21:21**
